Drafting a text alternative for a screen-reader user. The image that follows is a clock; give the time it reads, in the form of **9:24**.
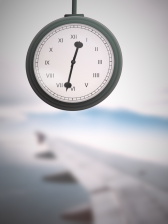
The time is **12:32**
